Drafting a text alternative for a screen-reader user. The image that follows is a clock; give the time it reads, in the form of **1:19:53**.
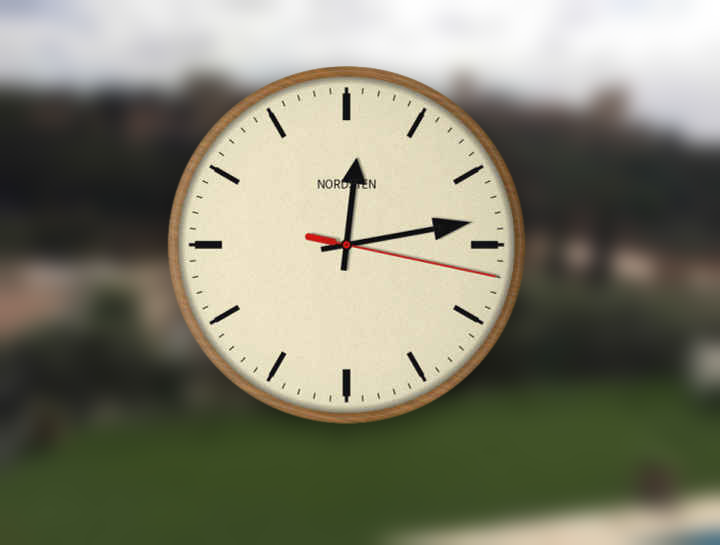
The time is **12:13:17**
